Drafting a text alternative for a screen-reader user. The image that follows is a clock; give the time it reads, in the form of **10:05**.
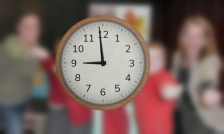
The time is **8:59**
